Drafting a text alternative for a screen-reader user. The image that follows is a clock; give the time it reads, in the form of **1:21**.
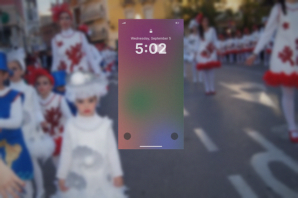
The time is **5:02**
